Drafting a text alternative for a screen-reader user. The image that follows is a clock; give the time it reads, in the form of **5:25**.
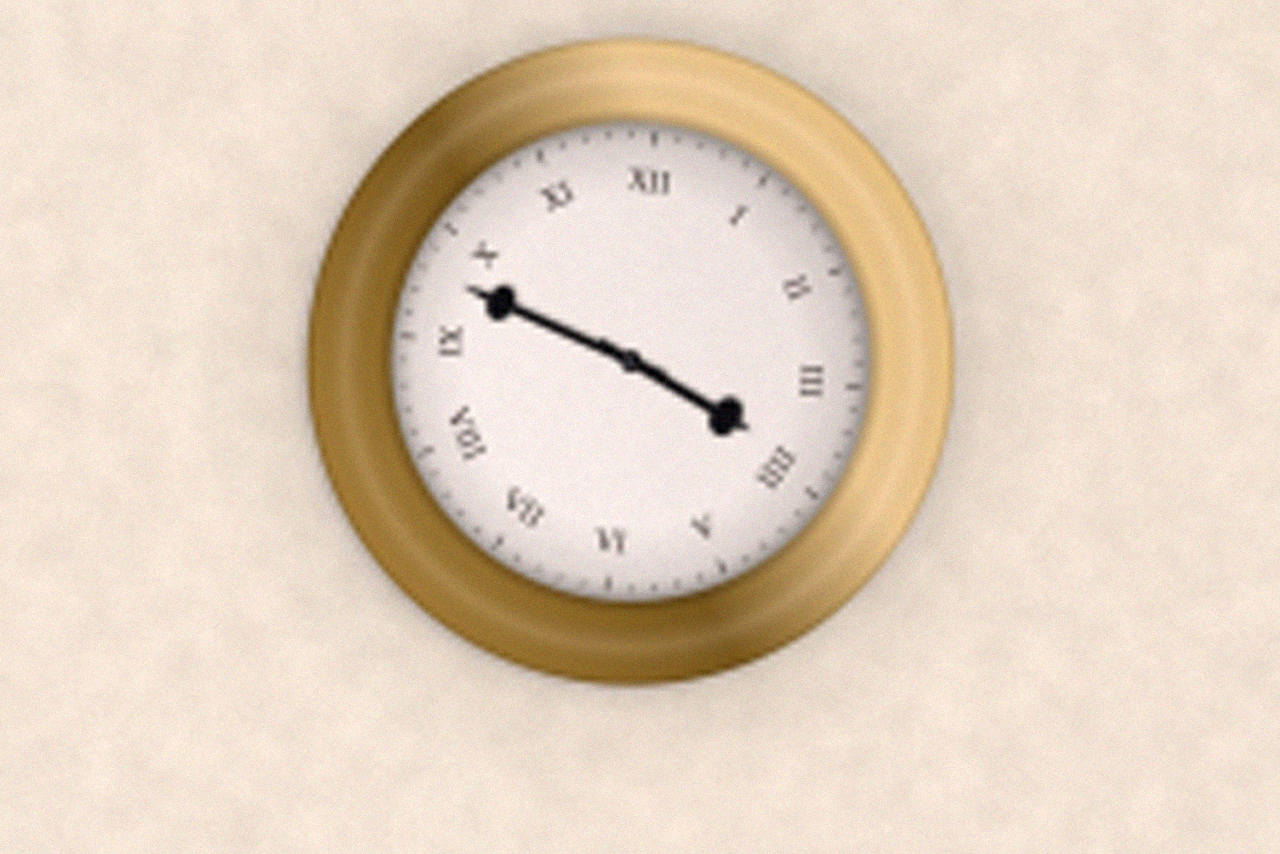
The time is **3:48**
